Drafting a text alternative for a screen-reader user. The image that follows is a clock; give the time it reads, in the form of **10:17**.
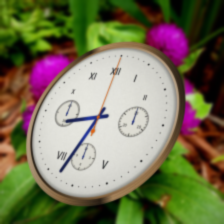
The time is **8:33**
